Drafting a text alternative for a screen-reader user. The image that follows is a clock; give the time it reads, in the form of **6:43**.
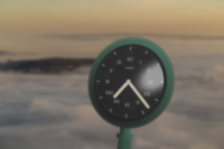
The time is **7:23**
